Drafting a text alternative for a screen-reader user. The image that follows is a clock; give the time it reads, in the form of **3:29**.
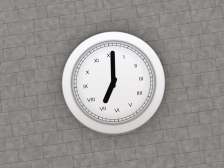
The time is **7:01**
